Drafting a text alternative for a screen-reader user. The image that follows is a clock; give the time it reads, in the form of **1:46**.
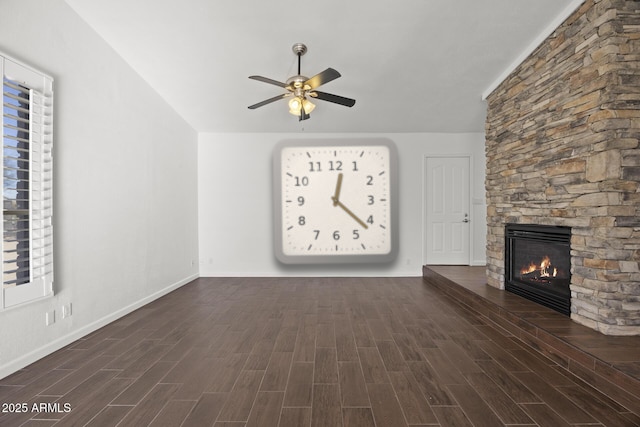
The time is **12:22**
